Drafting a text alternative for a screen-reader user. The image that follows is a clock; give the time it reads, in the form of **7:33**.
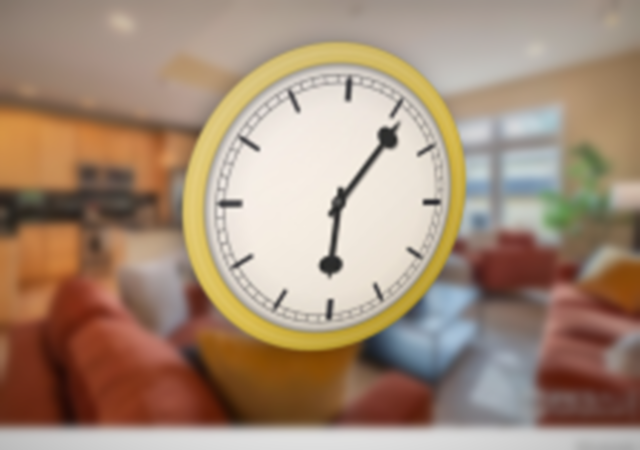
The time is **6:06**
